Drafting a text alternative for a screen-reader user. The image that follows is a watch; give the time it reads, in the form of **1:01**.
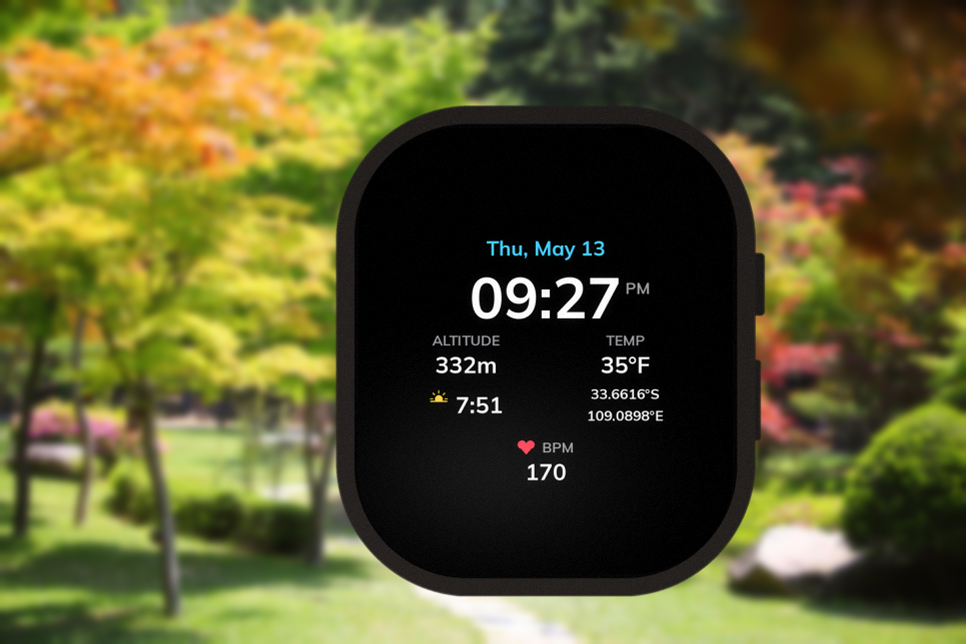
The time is **9:27**
